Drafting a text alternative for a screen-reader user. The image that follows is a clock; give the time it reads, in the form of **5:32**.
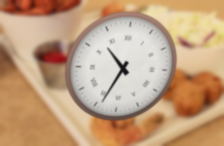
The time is **10:34**
